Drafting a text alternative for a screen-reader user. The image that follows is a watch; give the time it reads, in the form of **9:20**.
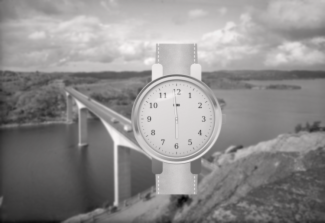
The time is **5:59**
